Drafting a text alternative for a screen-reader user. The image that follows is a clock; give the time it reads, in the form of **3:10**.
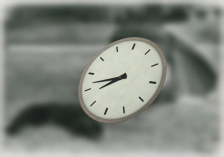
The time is **7:42**
